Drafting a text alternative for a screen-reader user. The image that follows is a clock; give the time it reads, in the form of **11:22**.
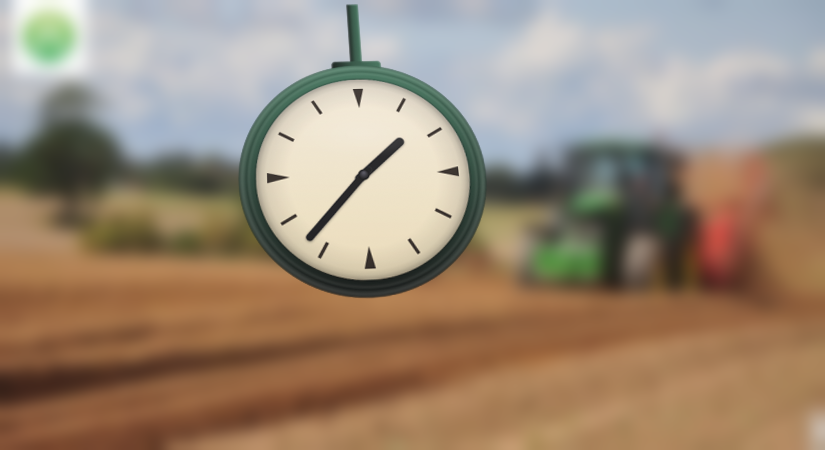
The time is **1:37**
